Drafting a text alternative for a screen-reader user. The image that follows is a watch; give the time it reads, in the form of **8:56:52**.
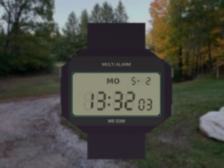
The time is **13:32:03**
